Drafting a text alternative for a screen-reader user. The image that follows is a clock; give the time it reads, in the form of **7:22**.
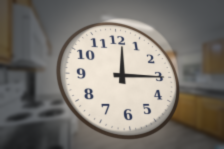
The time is **12:15**
